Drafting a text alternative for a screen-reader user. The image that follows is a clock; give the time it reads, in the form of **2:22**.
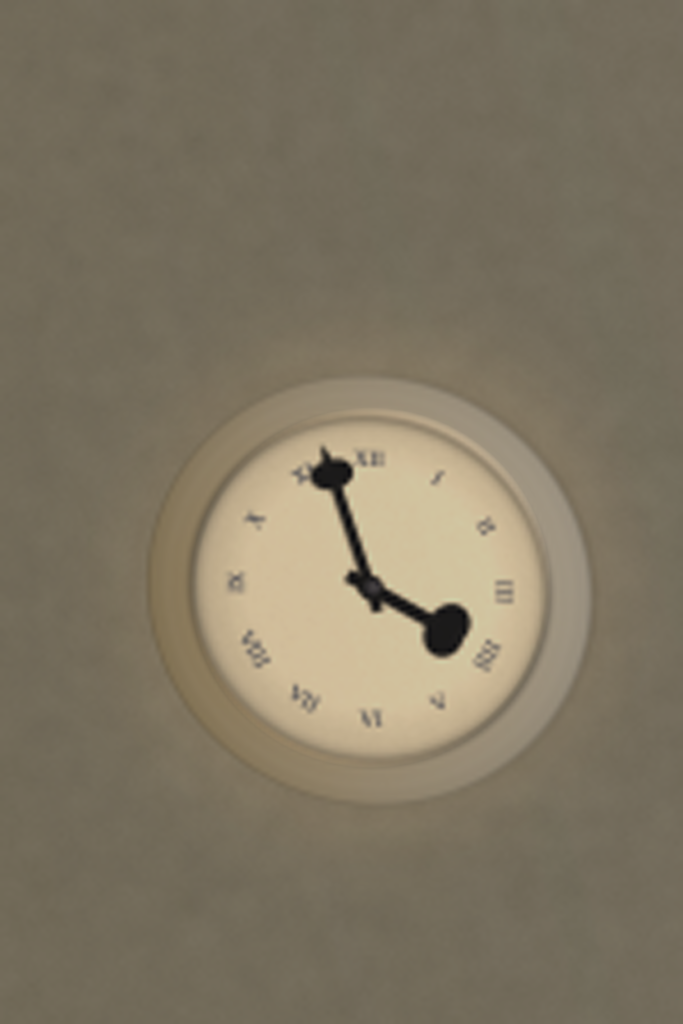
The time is **3:57**
